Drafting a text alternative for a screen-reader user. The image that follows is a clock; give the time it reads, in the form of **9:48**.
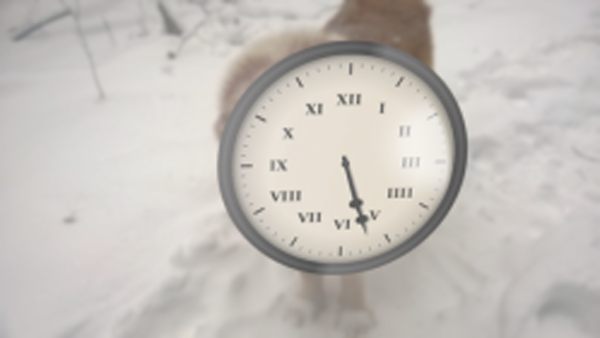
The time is **5:27**
